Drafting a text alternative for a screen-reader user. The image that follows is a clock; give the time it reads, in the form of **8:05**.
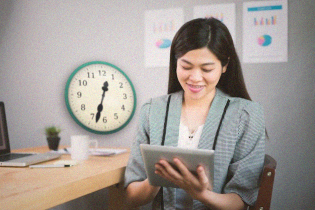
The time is **12:33**
